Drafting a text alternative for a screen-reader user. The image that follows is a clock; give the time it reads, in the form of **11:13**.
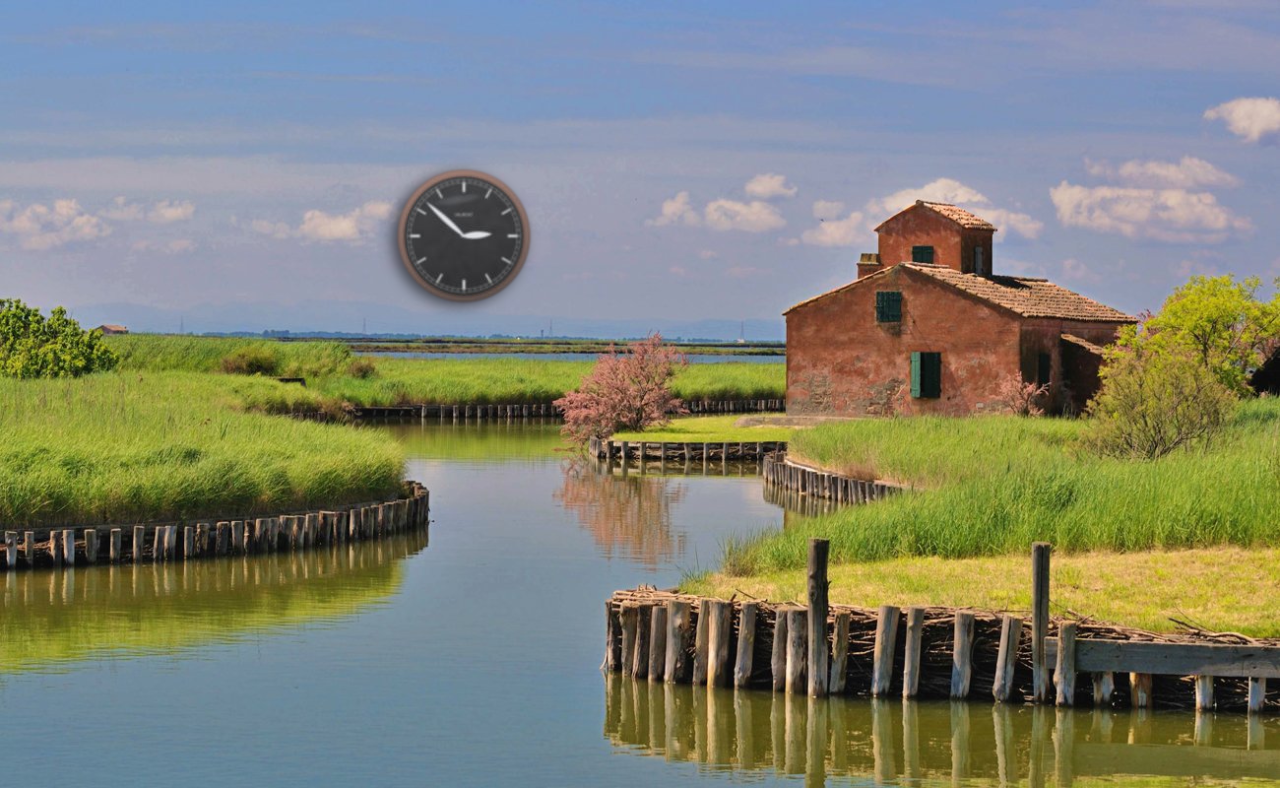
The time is **2:52**
